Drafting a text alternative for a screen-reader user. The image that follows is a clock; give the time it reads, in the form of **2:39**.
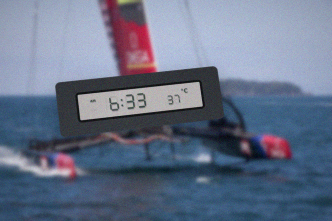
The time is **6:33**
